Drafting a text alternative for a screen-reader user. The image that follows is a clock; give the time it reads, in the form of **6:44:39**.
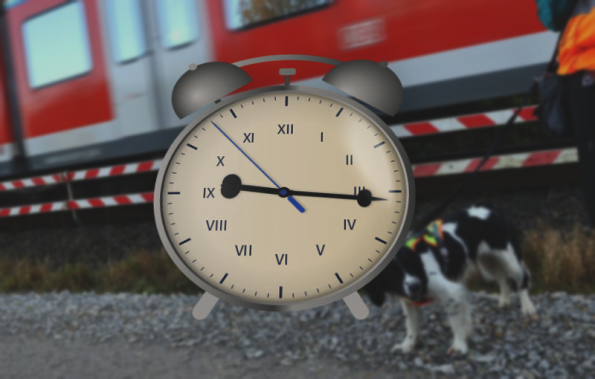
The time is **9:15:53**
